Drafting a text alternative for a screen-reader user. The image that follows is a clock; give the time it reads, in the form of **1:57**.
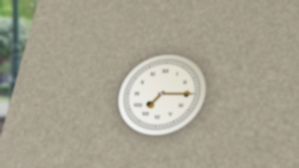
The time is **7:15**
